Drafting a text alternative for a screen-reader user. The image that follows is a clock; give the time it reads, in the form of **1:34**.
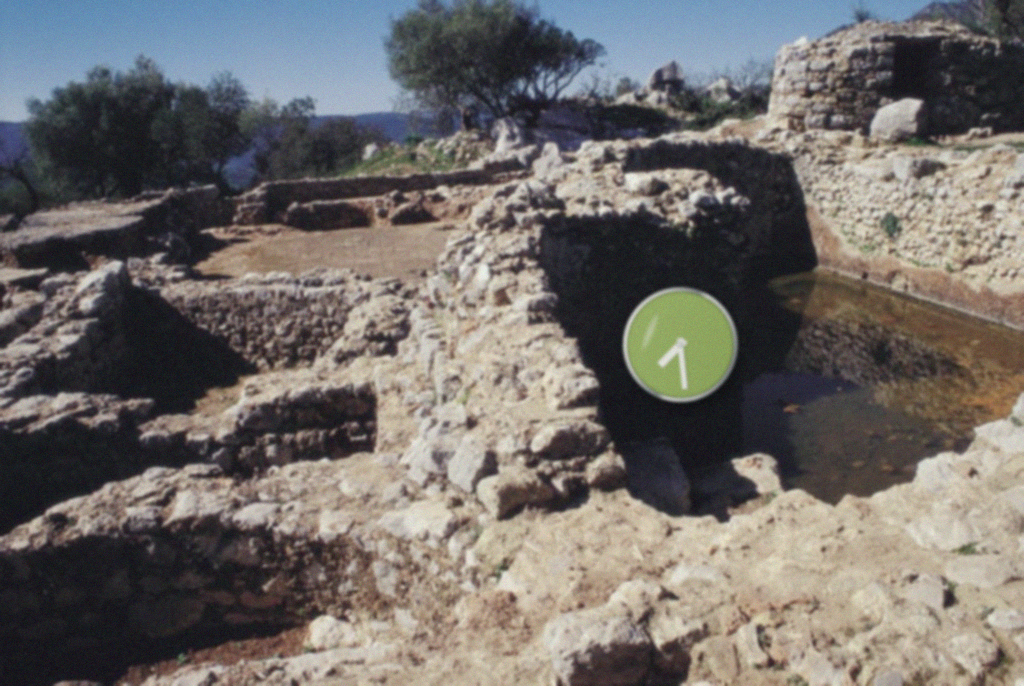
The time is **7:29**
